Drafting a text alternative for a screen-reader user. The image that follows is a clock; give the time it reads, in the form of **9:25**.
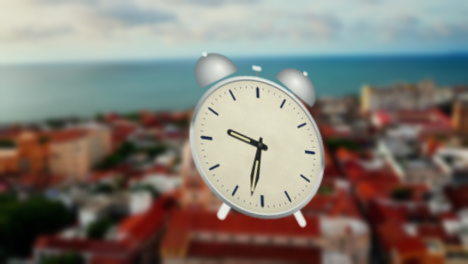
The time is **9:32**
